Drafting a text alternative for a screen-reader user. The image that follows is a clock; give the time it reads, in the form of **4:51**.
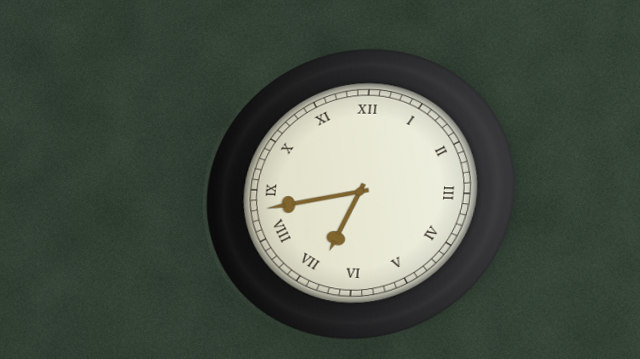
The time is **6:43**
